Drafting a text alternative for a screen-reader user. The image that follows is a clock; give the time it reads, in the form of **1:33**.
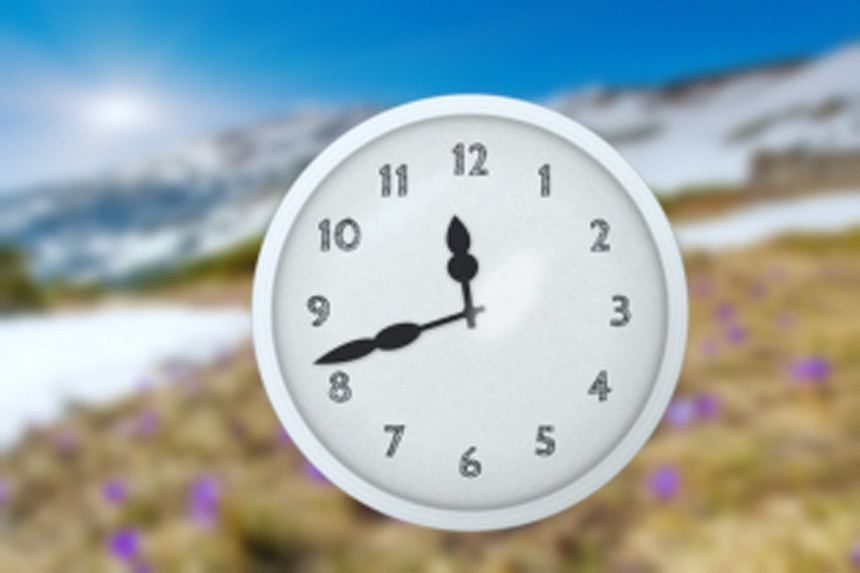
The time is **11:42**
